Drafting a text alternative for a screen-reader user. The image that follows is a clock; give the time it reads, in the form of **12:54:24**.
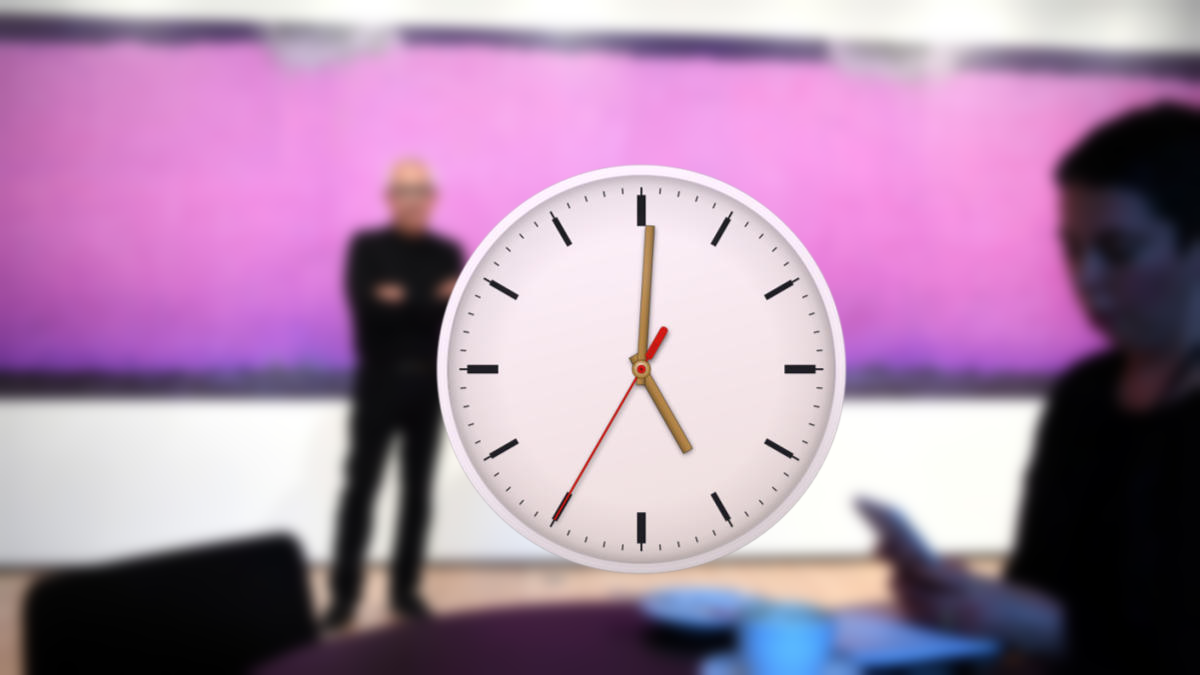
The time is **5:00:35**
